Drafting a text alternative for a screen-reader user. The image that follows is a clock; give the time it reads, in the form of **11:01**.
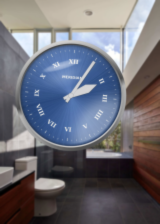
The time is **2:05**
